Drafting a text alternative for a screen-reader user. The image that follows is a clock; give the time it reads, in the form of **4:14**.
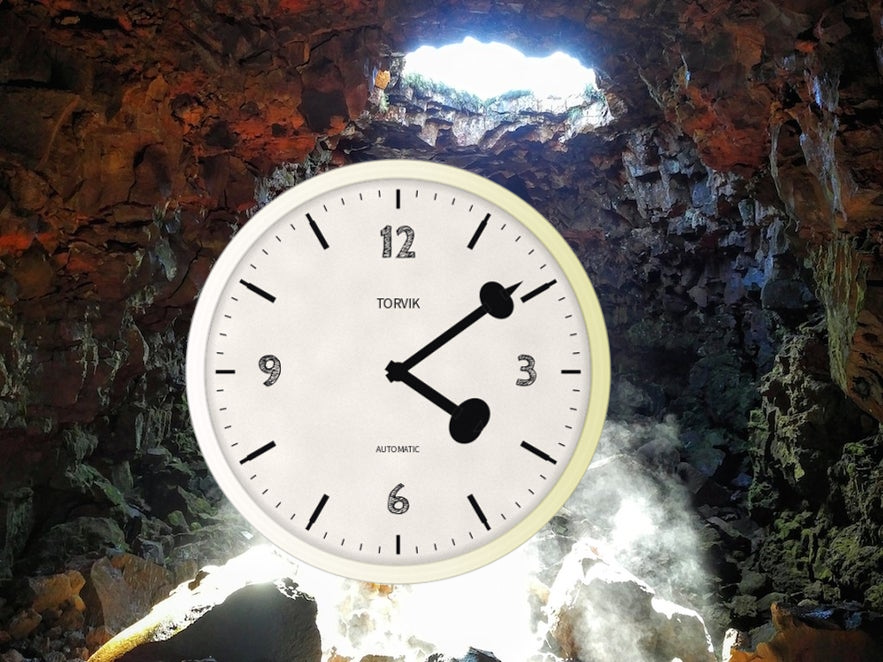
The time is **4:09**
